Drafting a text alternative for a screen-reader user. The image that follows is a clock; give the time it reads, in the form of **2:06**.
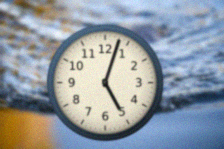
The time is **5:03**
